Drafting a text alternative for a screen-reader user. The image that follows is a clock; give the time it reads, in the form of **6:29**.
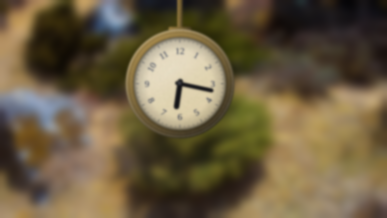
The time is **6:17**
